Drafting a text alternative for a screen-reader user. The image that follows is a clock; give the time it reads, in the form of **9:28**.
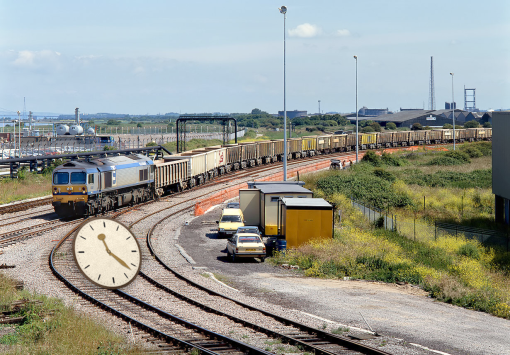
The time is **11:22**
